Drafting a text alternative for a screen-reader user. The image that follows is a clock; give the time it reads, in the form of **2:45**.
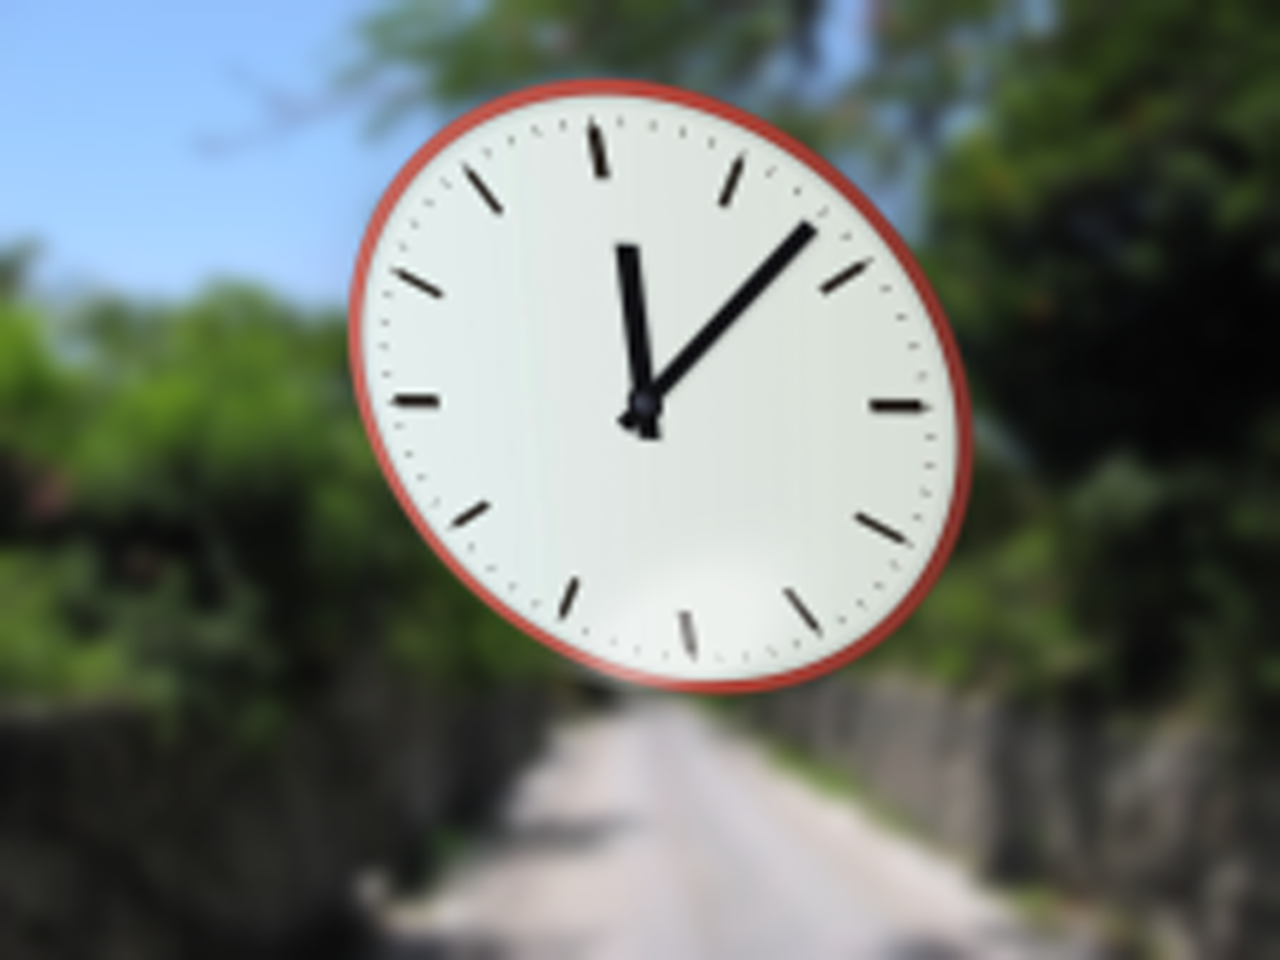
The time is **12:08**
